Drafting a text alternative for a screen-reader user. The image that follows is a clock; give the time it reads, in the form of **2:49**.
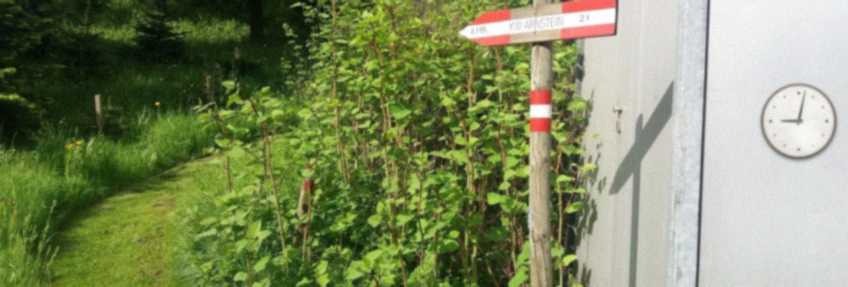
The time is **9:02**
